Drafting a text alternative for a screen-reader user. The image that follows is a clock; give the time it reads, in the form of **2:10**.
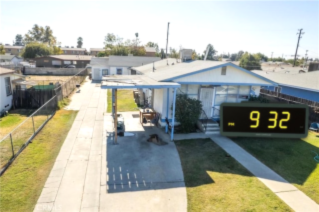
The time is **9:32**
